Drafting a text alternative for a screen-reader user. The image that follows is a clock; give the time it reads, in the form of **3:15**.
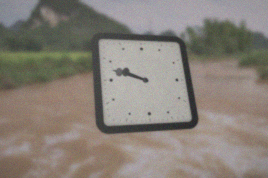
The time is **9:48**
